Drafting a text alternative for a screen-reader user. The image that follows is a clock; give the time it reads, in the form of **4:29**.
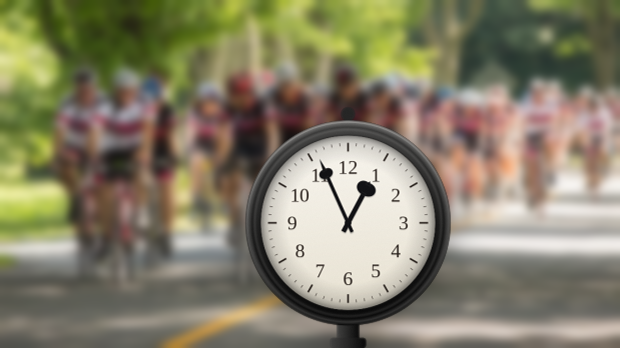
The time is **12:56**
